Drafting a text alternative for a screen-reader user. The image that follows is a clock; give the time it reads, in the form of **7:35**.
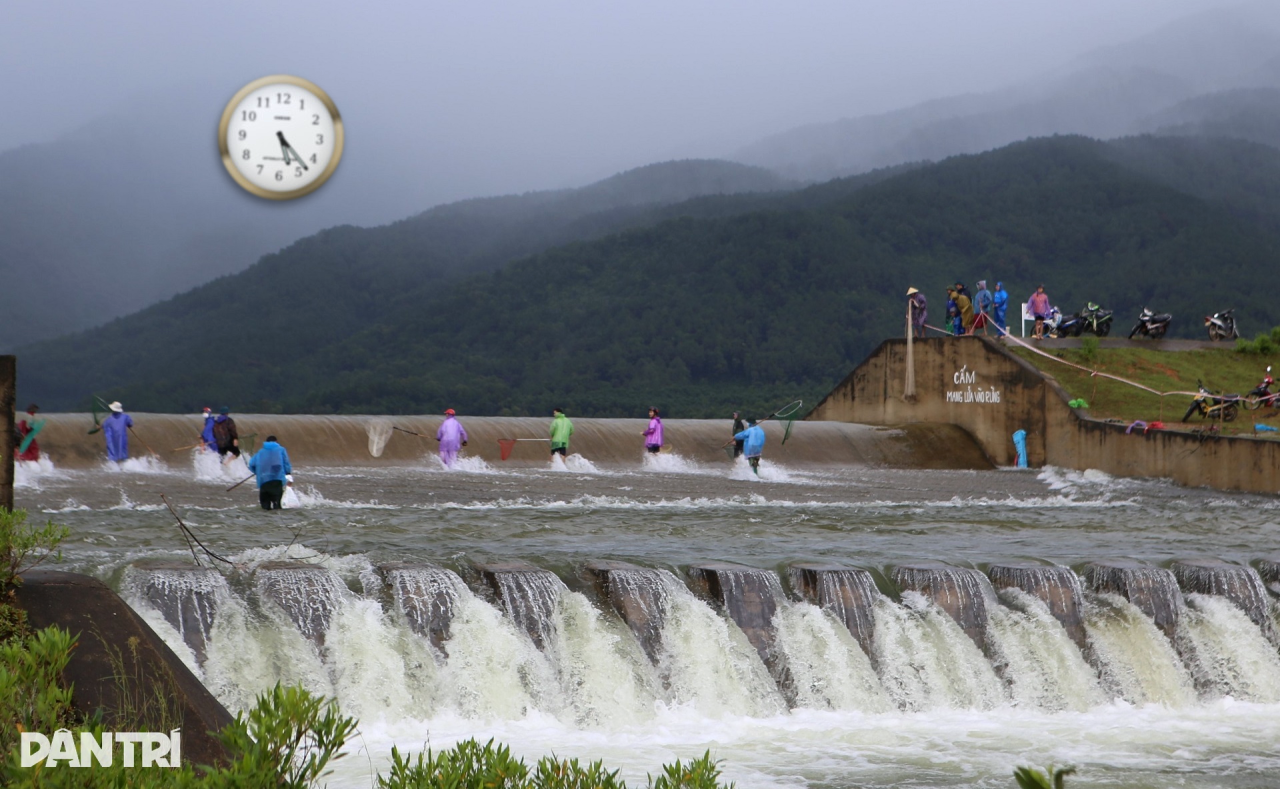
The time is **5:23**
